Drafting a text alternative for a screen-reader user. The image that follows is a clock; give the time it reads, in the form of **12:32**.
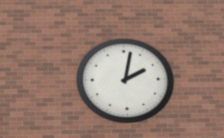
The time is **2:02**
